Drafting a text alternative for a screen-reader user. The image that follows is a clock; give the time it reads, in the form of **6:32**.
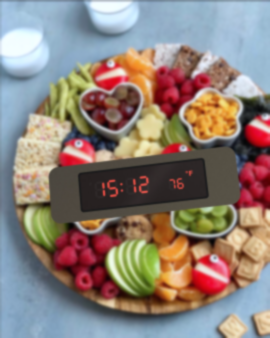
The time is **15:12**
